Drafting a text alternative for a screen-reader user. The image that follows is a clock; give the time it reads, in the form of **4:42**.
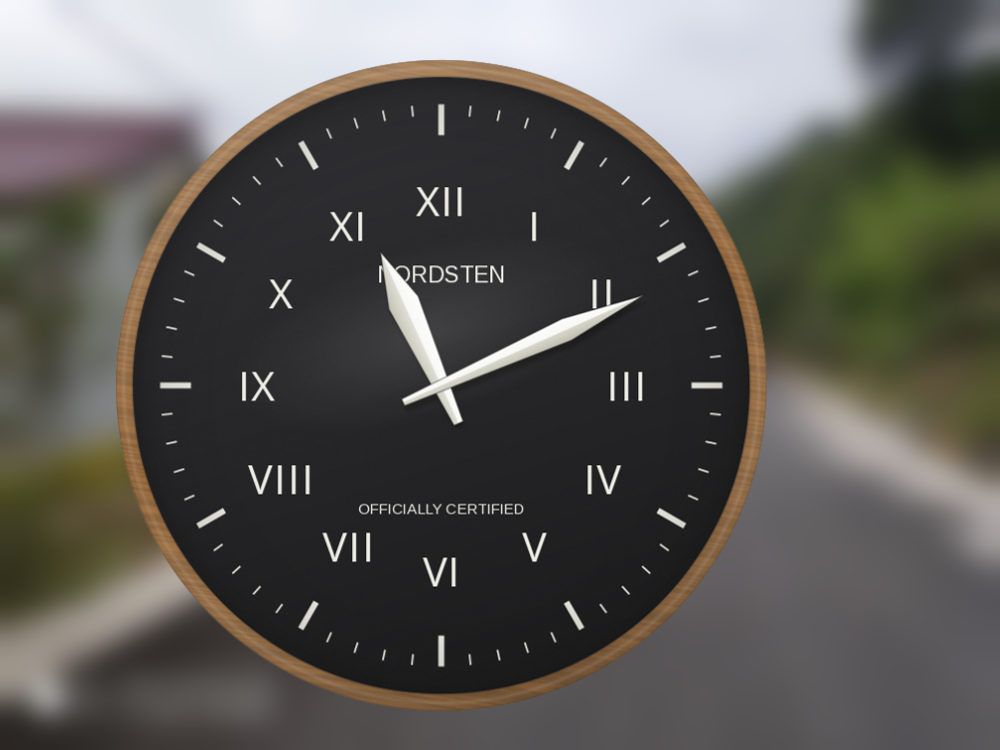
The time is **11:11**
